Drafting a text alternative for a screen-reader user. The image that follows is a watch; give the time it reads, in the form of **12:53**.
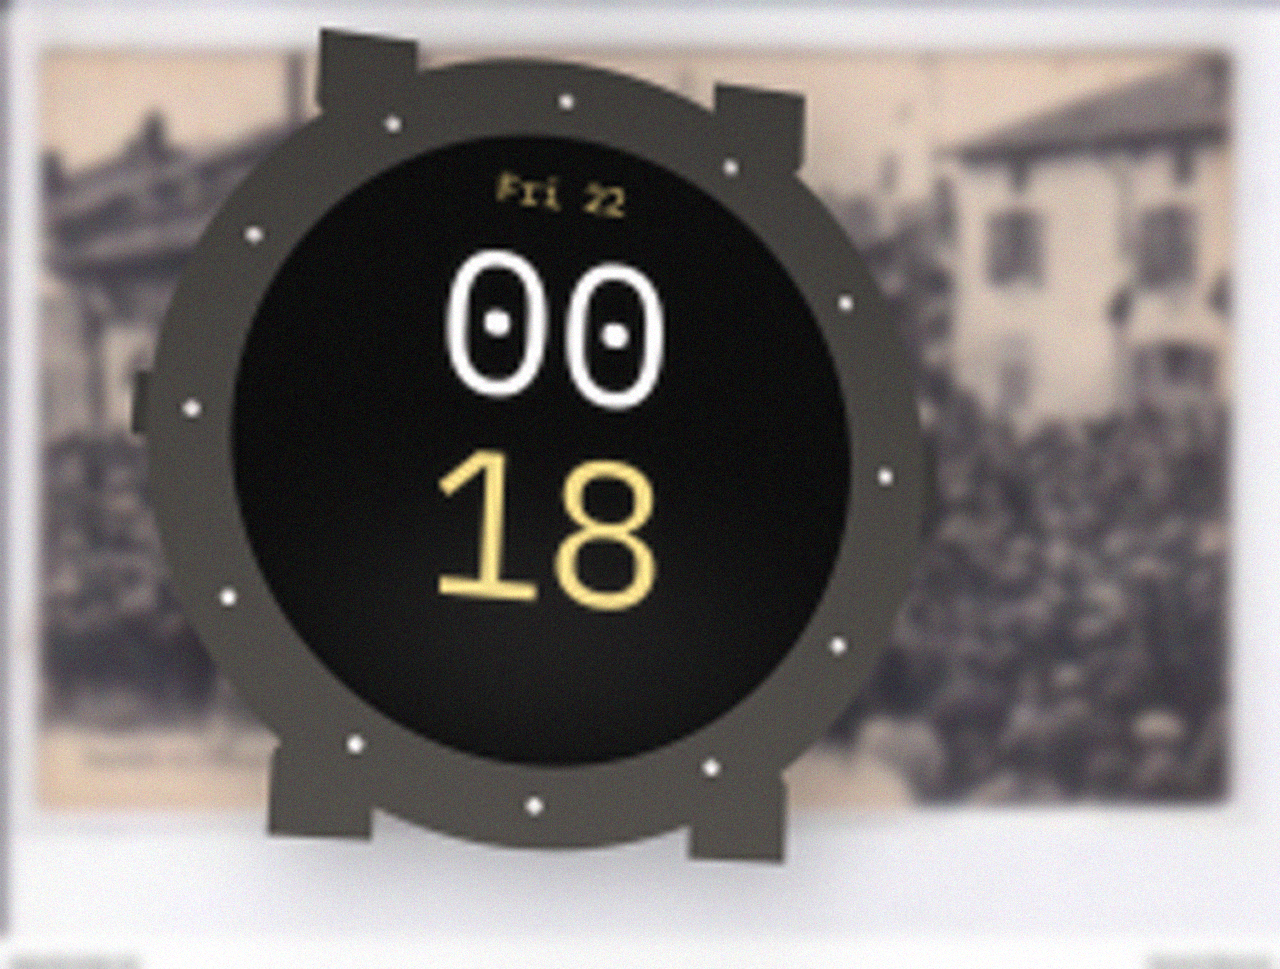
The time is **0:18**
